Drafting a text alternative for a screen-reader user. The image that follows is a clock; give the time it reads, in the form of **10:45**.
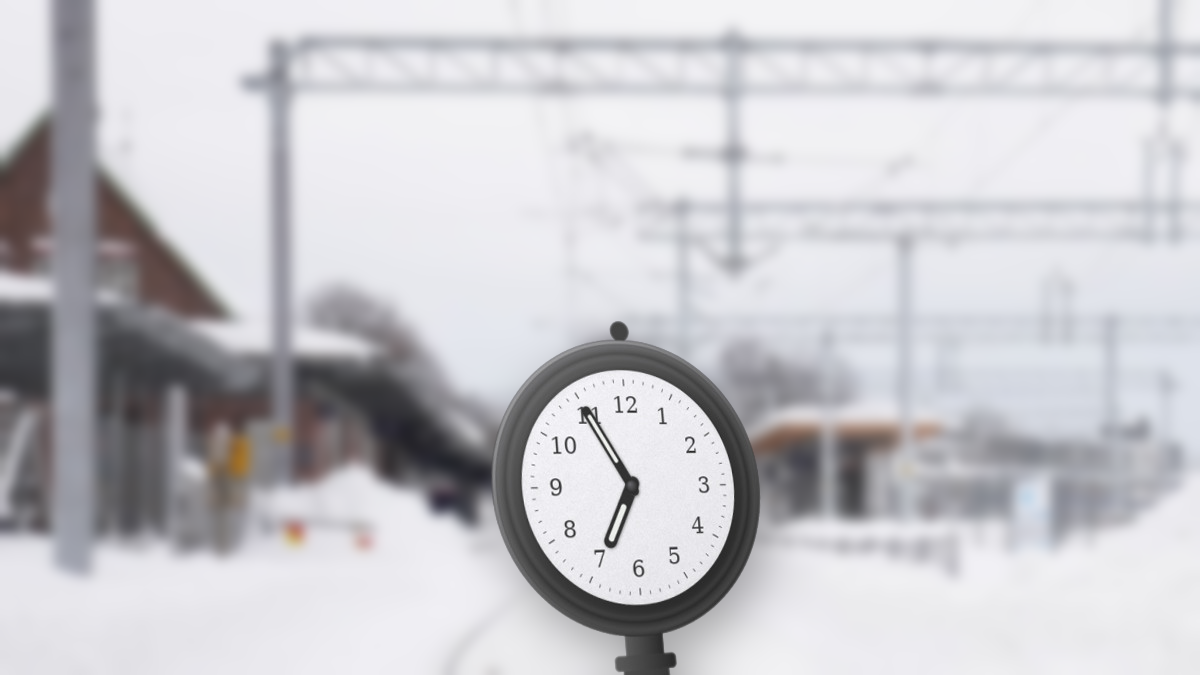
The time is **6:55**
